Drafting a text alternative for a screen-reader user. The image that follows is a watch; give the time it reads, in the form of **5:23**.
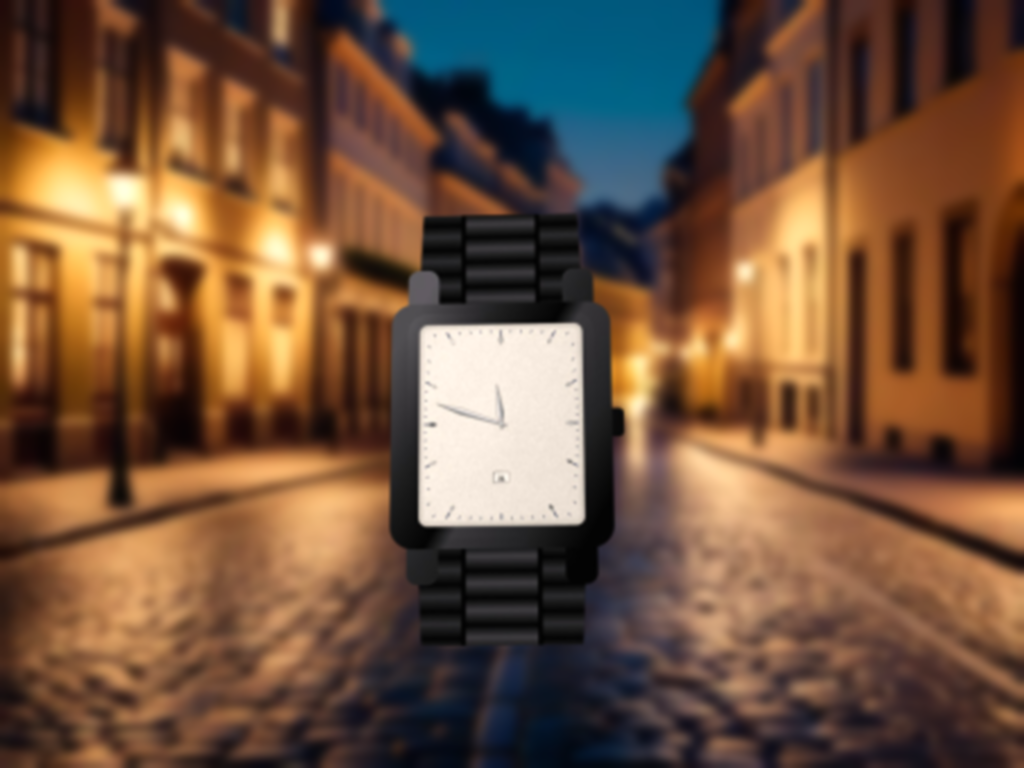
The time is **11:48**
